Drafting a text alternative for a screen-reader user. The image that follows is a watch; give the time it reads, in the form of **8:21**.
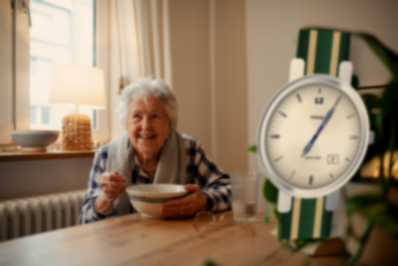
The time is **7:05**
